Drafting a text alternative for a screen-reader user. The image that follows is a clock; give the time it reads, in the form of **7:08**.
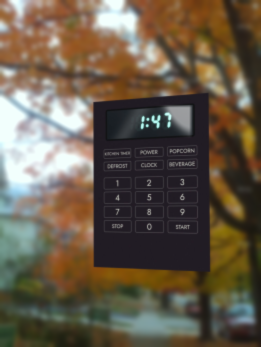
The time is **1:47**
